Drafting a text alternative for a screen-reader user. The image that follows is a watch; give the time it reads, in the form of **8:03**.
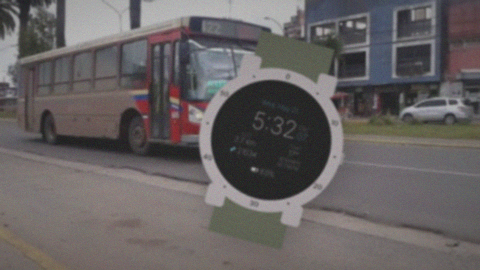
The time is **5:32**
